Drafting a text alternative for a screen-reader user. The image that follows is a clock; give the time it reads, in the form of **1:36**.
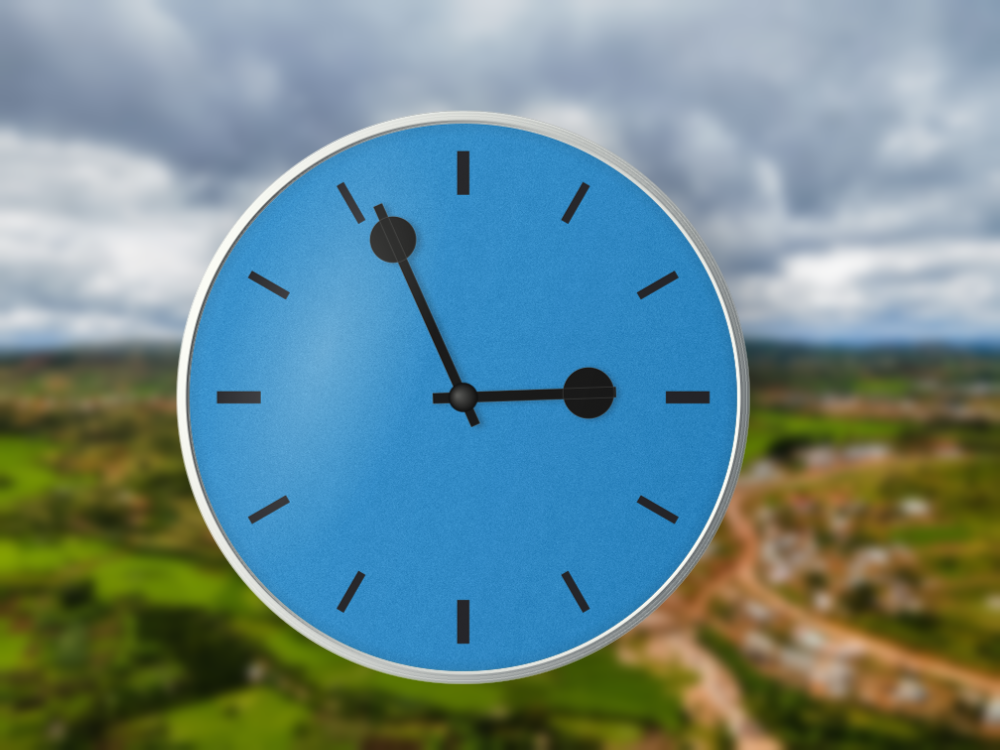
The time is **2:56**
